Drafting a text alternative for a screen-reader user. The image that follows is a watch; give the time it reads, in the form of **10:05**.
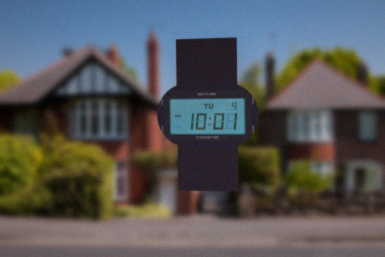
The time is **10:01**
